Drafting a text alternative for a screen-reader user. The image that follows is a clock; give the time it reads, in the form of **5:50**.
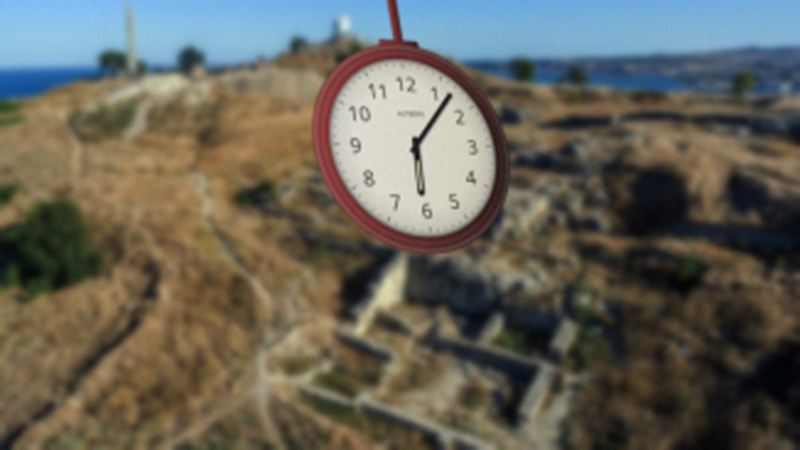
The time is **6:07**
